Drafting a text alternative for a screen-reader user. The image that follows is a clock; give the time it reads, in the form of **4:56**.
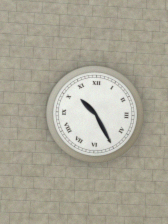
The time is **10:25**
